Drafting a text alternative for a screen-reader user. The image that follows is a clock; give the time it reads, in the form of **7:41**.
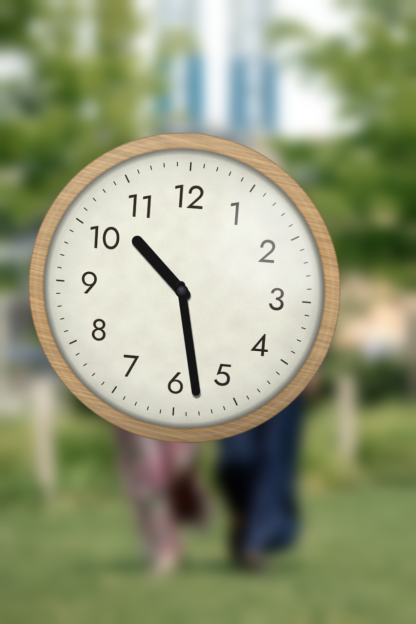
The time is **10:28**
